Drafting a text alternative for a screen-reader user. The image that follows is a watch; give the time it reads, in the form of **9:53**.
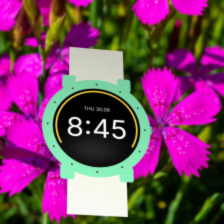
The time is **8:45**
